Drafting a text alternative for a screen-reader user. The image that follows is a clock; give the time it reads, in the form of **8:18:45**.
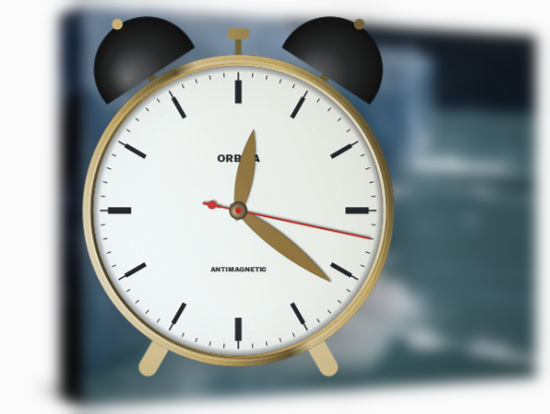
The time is **12:21:17**
